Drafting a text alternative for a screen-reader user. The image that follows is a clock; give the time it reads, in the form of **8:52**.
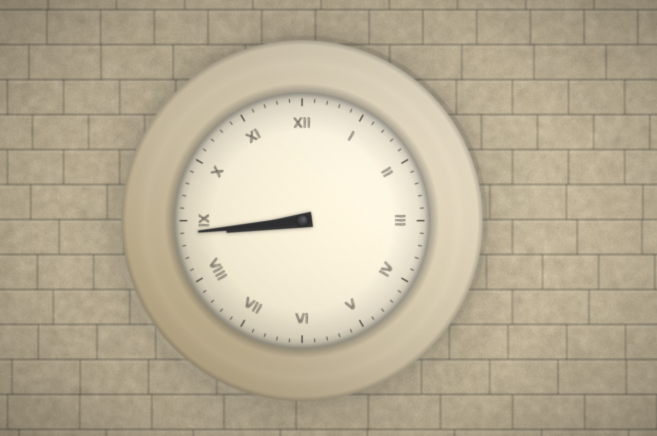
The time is **8:44**
